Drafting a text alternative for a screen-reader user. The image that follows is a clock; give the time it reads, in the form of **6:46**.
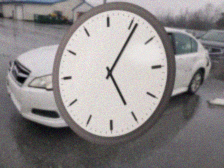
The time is **5:06**
